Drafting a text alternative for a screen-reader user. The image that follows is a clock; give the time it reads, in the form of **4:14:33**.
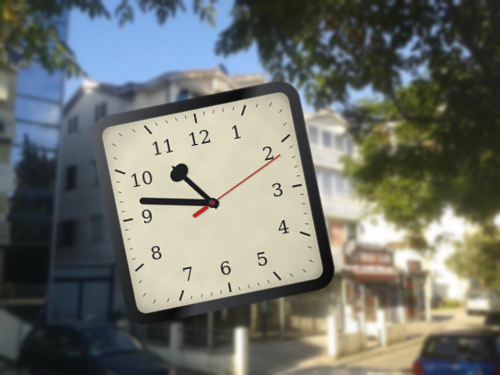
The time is **10:47:11**
